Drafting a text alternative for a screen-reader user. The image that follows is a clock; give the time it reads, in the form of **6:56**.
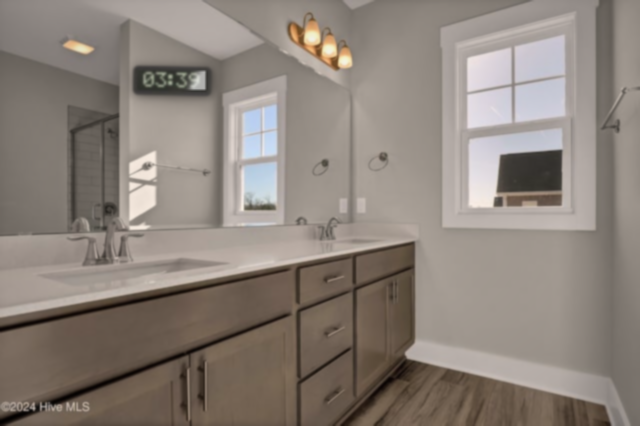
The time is **3:39**
